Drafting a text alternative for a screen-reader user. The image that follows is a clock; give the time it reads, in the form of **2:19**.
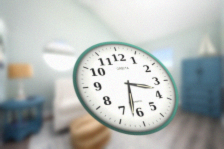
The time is **3:32**
